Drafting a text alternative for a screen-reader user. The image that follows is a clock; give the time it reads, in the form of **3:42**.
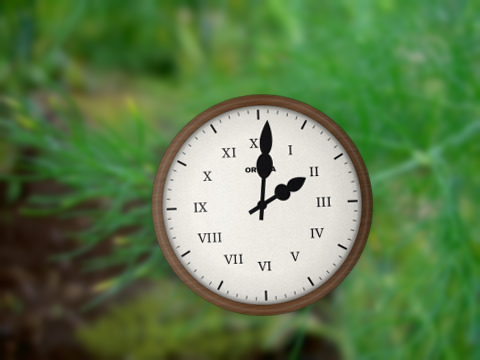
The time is **2:01**
